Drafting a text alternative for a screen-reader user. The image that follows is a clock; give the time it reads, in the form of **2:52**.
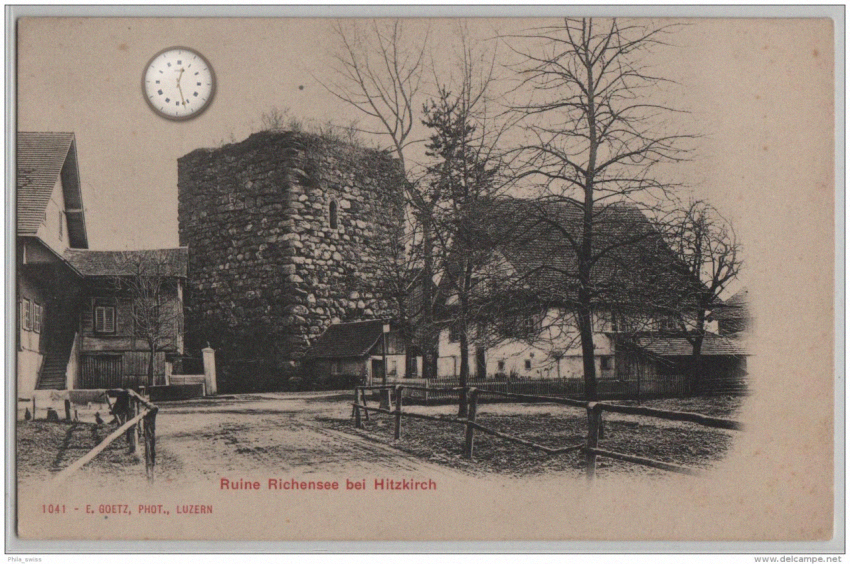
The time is **12:27**
